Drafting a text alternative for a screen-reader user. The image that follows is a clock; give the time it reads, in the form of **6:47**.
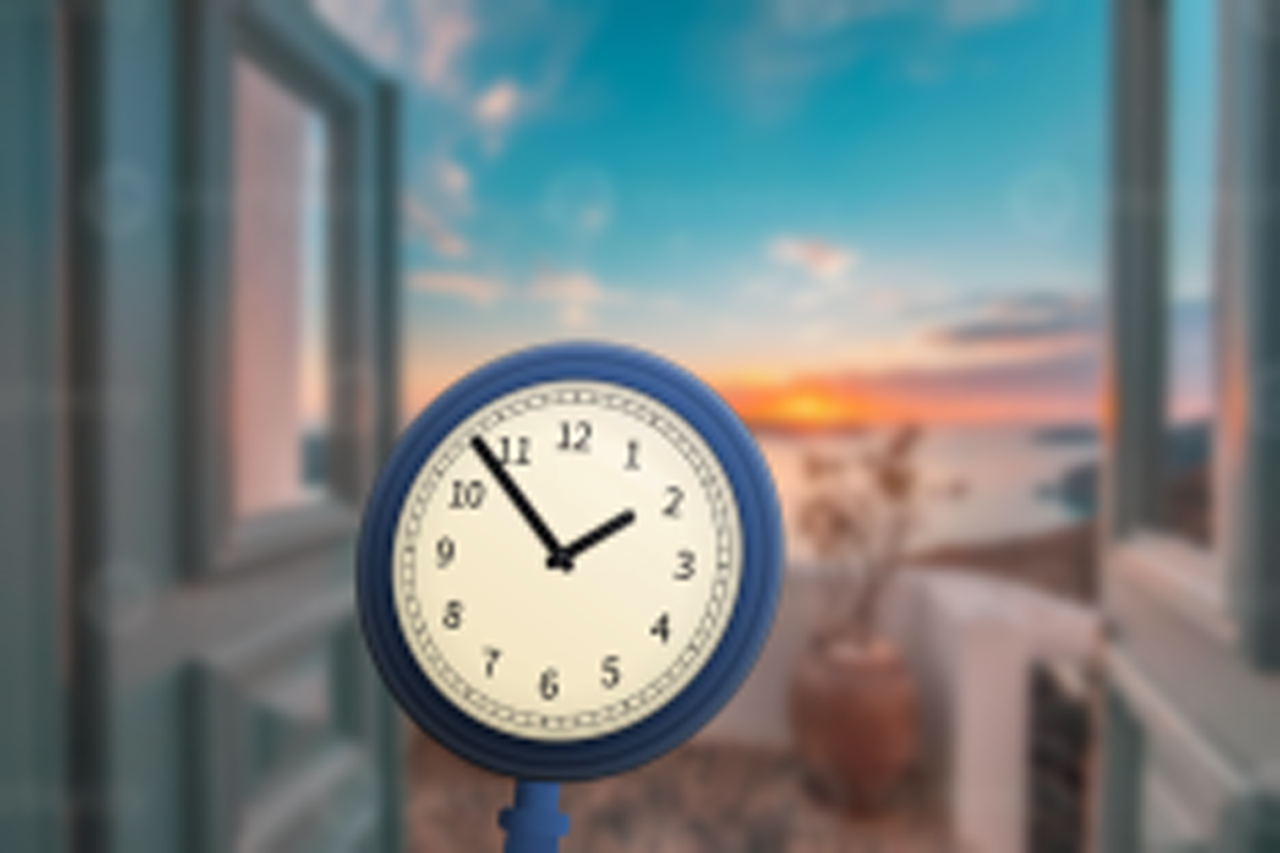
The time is **1:53**
